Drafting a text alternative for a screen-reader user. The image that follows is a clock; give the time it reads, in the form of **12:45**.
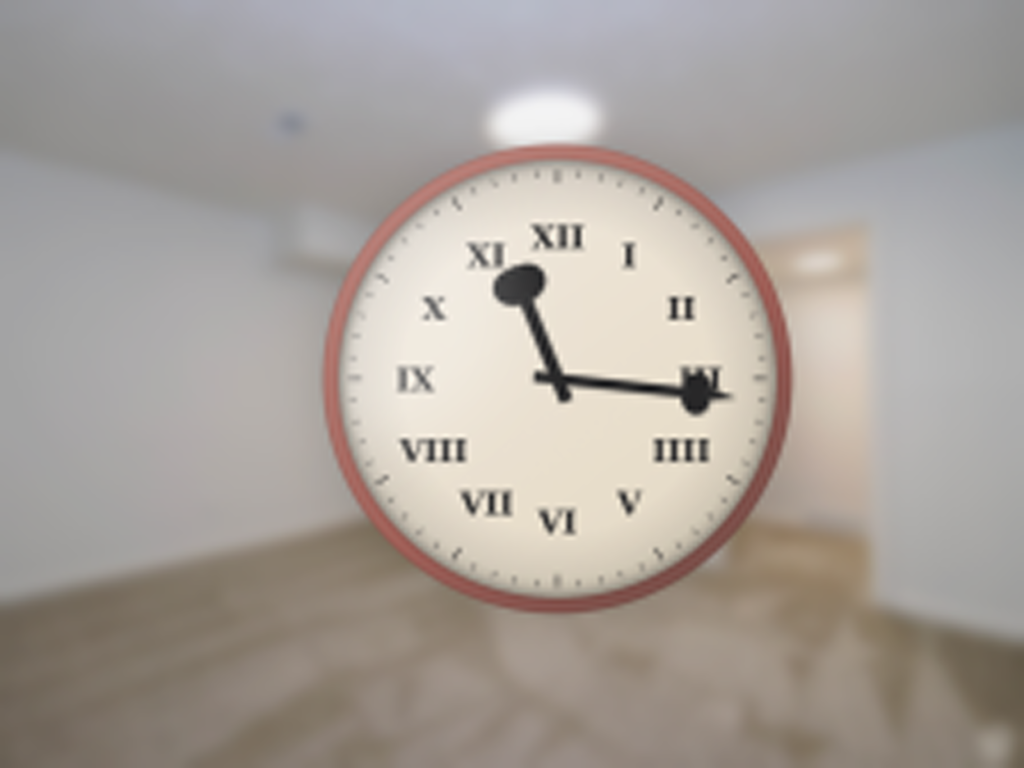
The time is **11:16**
